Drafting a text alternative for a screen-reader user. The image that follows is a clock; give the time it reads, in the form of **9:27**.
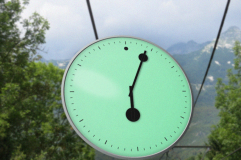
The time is **6:04**
